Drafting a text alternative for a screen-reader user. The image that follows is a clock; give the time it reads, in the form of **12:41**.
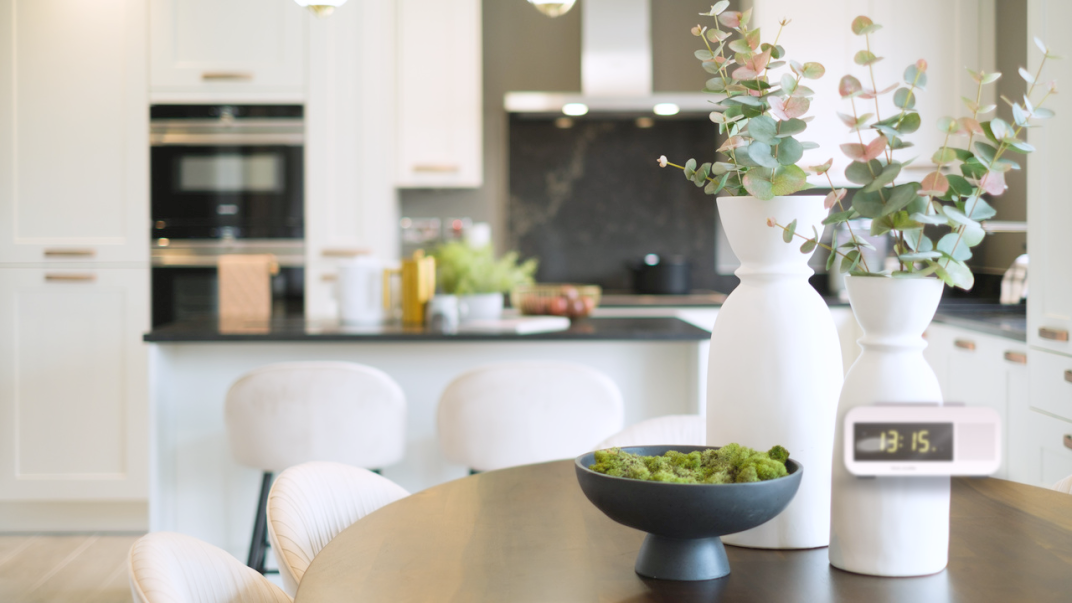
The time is **13:15**
